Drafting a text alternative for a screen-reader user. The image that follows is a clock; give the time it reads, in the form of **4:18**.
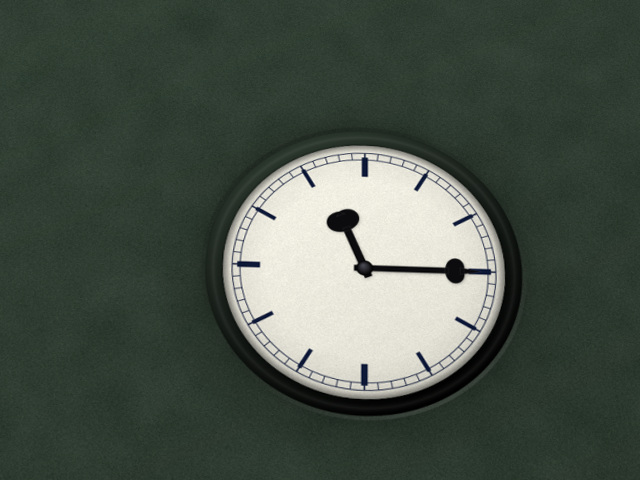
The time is **11:15**
